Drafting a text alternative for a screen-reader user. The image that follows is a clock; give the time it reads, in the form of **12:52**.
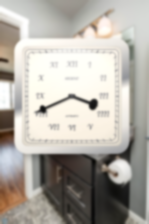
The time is **3:41**
